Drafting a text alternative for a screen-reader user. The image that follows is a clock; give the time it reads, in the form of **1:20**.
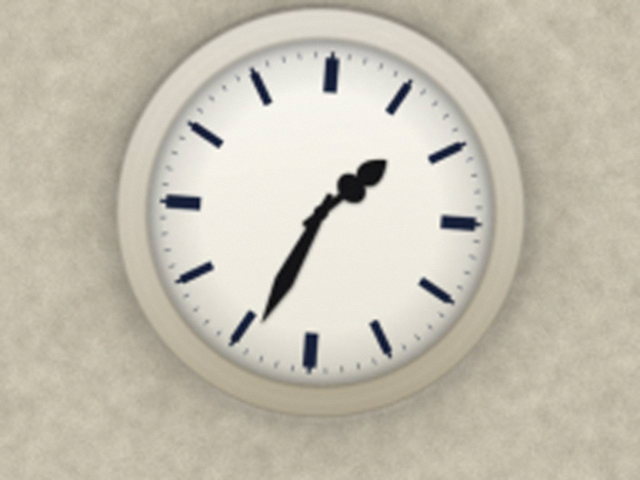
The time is **1:34**
